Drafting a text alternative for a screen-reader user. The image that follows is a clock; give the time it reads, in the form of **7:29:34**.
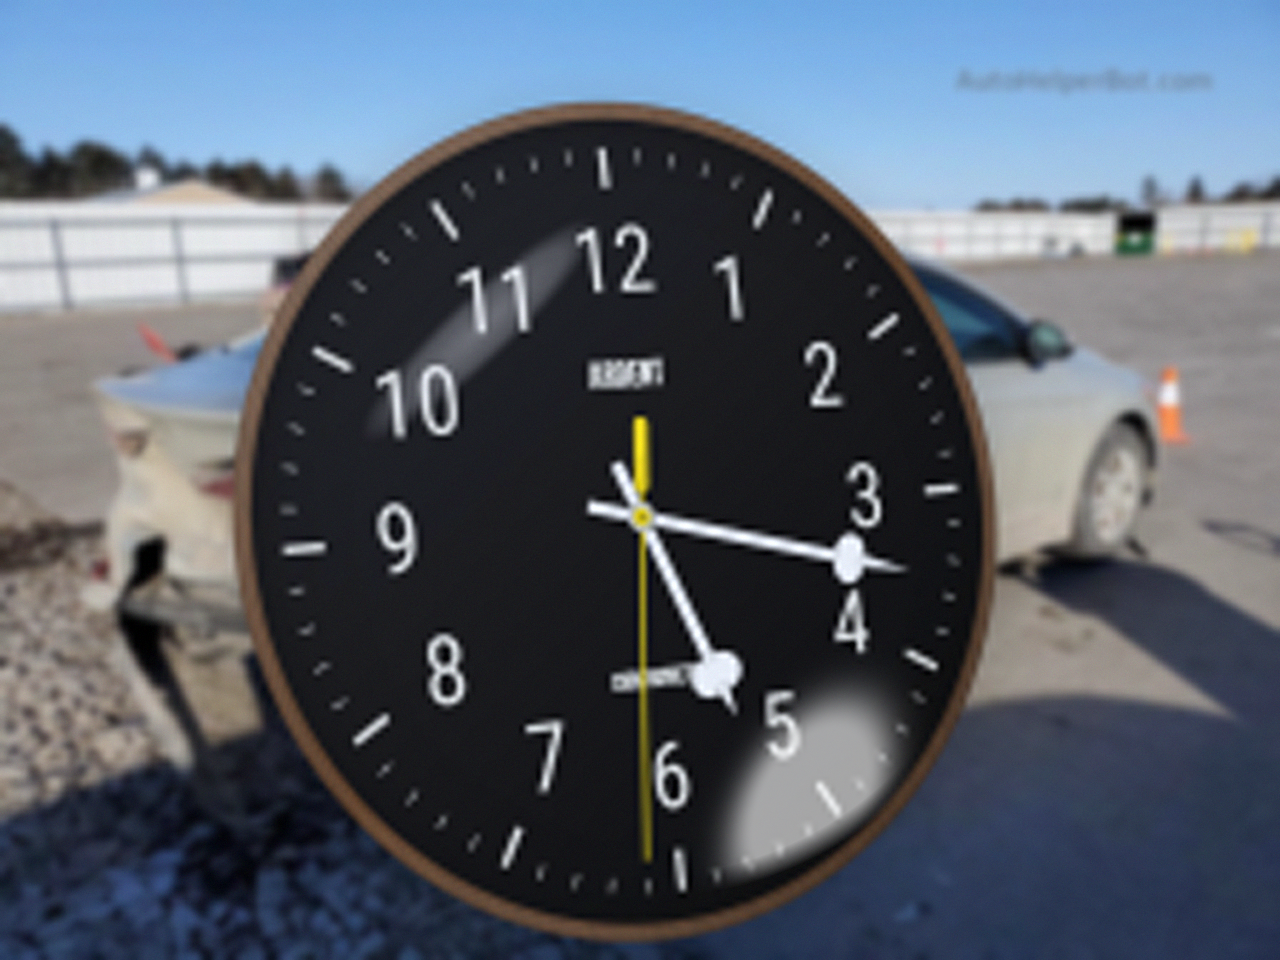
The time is **5:17:31**
